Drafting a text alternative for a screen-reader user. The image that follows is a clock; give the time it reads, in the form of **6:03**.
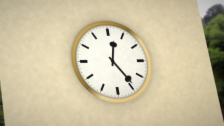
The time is **12:24**
